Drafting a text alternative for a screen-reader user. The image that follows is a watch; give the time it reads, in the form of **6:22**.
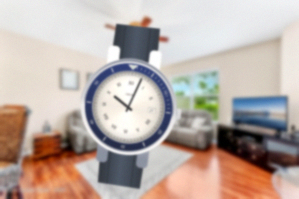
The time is **10:03**
